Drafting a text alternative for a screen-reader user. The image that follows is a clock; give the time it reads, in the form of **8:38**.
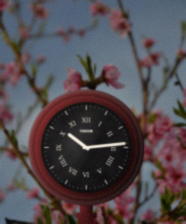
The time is **10:14**
